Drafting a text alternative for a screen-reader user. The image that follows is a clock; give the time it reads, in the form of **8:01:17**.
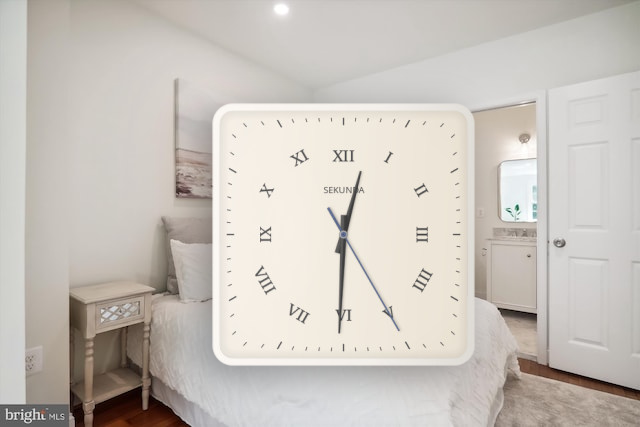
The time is **12:30:25**
